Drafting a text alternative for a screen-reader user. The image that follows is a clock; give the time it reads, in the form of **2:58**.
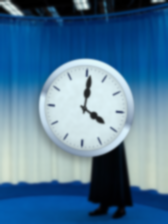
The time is **4:01**
